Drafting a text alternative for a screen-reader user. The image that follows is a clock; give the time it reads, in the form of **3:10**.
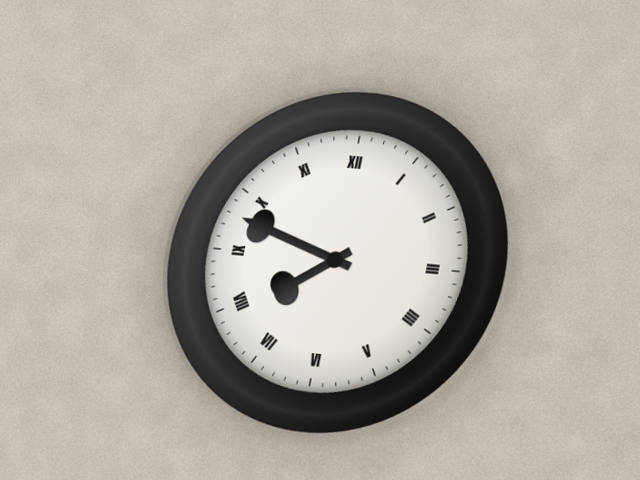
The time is **7:48**
